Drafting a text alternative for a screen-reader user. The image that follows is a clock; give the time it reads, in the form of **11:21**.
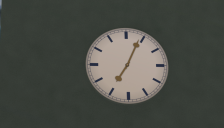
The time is **7:04**
